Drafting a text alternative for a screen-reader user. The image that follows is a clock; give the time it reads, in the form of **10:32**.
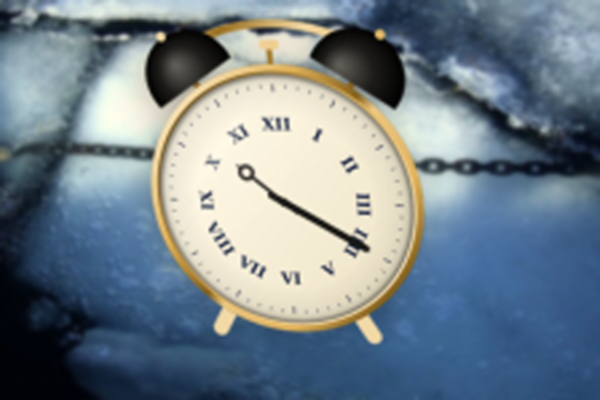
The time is **10:20**
